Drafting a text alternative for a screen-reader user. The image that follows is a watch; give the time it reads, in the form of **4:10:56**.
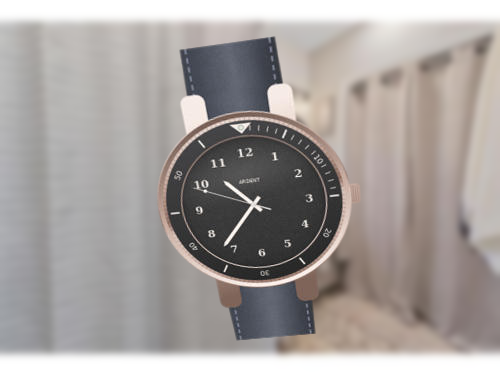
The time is **10:36:49**
